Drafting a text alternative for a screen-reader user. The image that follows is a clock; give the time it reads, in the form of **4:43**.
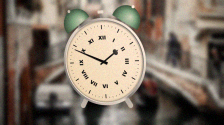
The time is **1:49**
